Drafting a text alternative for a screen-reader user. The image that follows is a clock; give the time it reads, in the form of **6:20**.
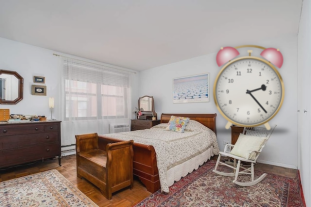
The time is **2:23**
